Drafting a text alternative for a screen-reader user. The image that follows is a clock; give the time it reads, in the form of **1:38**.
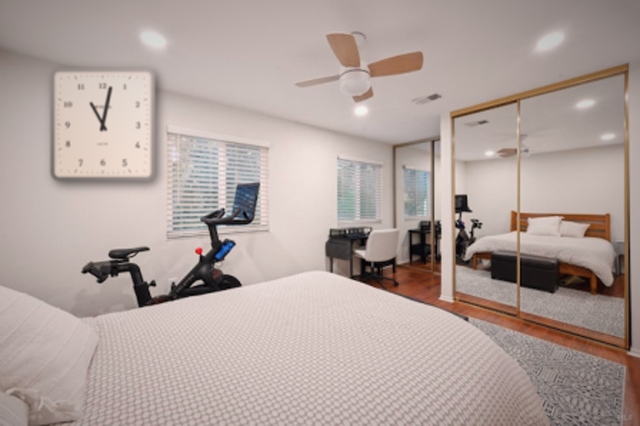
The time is **11:02**
